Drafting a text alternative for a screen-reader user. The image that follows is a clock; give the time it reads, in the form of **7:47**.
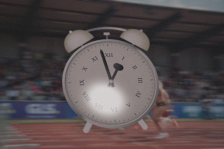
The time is **12:58**
